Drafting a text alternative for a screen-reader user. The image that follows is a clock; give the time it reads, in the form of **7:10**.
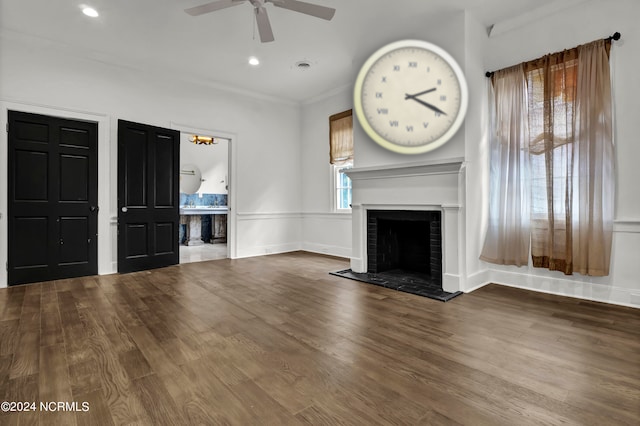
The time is **2:19**
